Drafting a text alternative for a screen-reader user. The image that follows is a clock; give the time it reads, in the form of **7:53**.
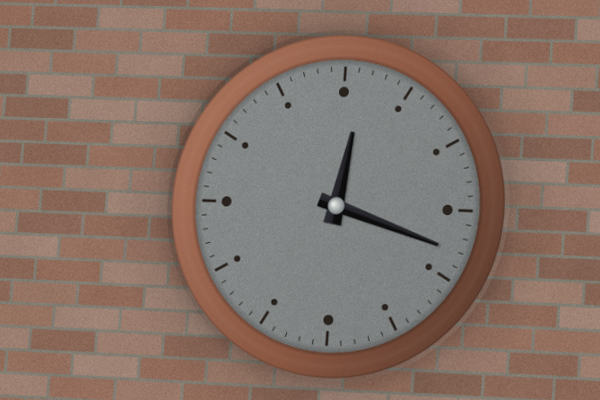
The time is **12:18**
